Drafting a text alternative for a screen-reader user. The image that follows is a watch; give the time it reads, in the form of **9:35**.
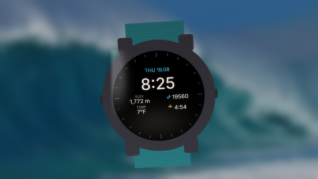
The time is **8:25**
